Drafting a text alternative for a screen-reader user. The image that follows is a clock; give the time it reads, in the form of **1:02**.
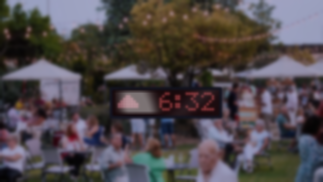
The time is **6:32**
